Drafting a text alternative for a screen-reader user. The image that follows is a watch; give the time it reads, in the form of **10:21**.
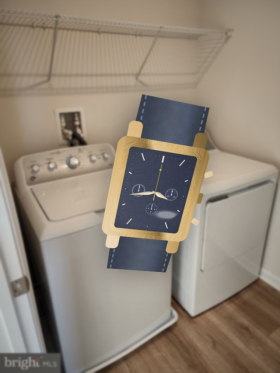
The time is **3:43**
